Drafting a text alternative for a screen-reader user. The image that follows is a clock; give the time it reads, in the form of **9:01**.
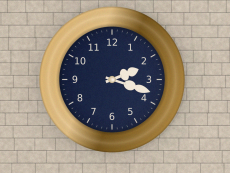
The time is **2:18**
